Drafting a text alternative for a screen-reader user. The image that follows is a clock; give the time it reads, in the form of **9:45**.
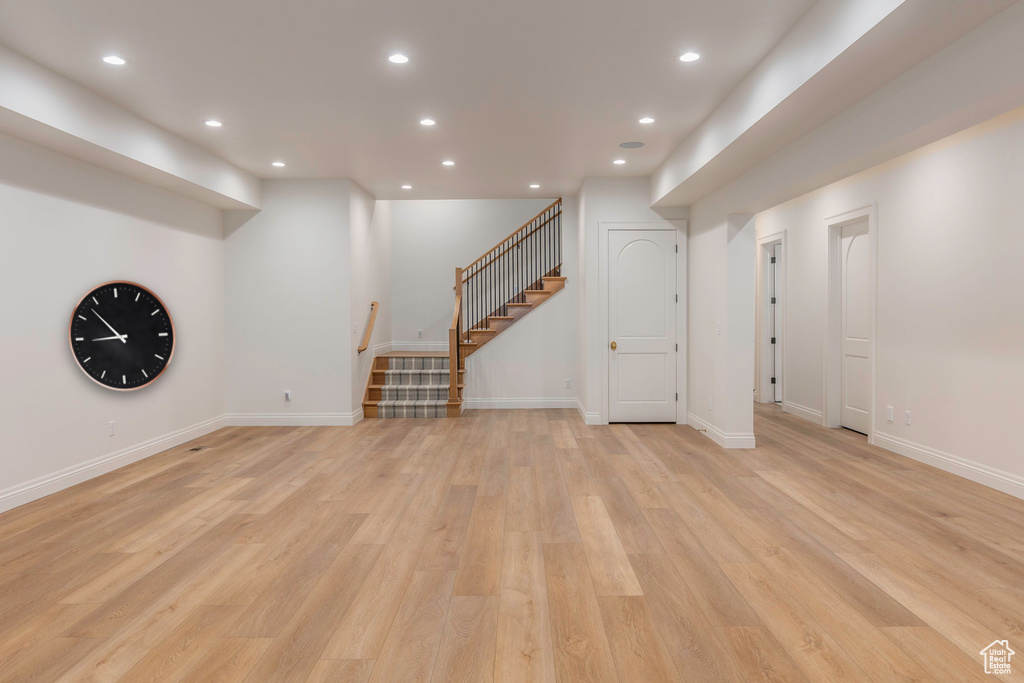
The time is **8:53**
